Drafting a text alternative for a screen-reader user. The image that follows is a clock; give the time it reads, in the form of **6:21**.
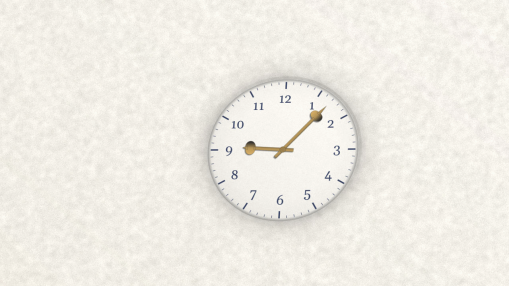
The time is **9:07**
